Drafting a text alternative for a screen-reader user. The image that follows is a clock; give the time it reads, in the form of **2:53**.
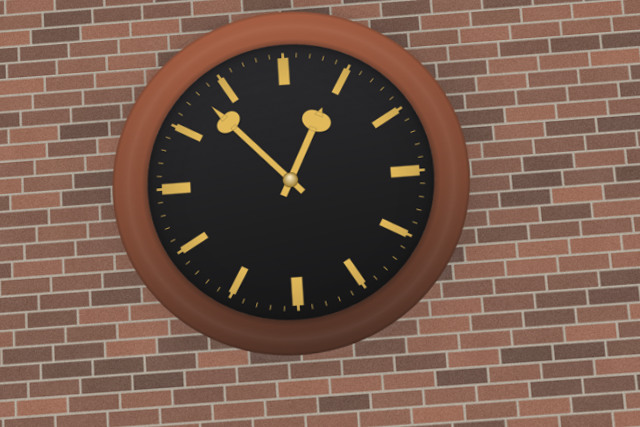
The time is **12:53**
